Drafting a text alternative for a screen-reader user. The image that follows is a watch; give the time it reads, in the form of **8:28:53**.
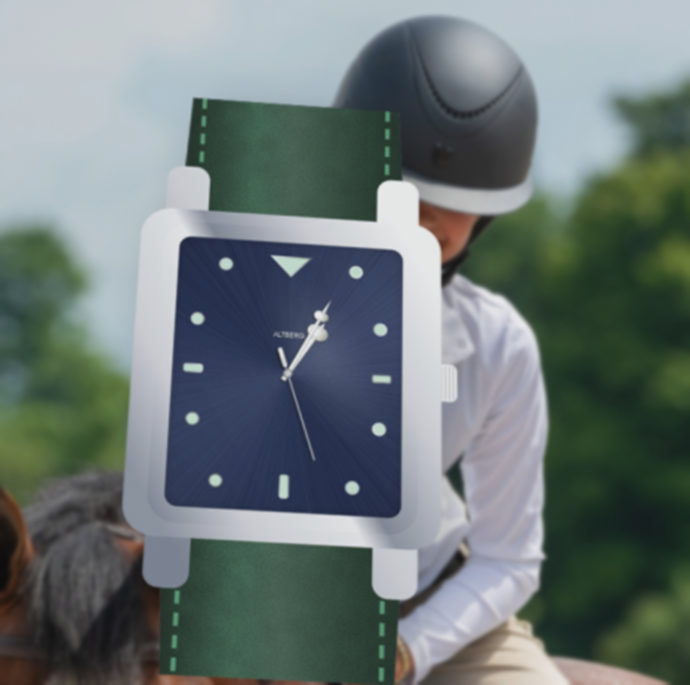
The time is **1:04:27**
